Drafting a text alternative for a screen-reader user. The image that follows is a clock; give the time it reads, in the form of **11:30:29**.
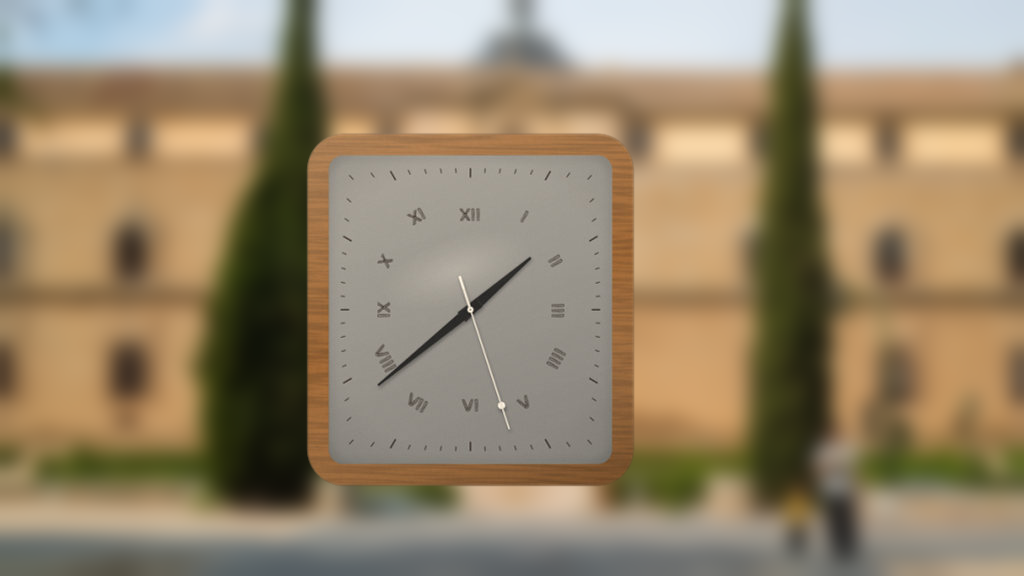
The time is **1:38:27**
